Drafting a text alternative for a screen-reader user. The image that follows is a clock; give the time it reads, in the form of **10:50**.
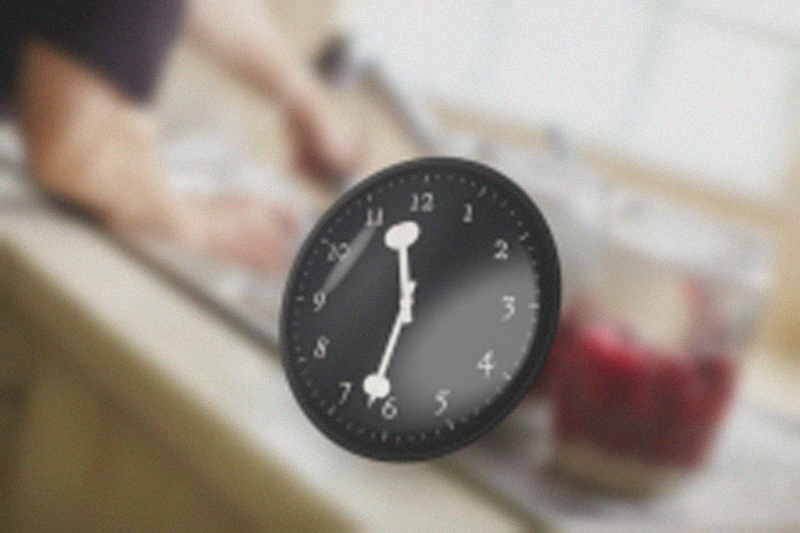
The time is **11:32**
